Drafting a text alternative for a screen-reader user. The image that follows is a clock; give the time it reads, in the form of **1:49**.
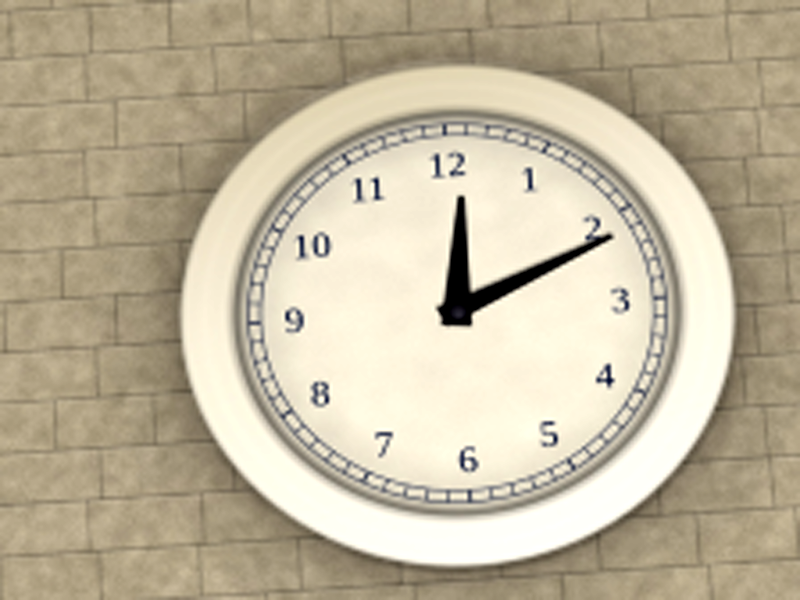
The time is **12:11**
